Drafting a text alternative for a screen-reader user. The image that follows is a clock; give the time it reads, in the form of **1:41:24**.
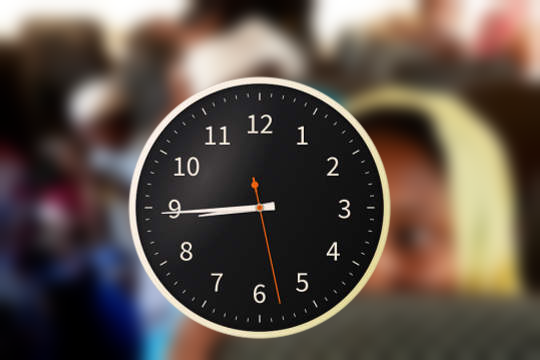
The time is **8:44:28**
